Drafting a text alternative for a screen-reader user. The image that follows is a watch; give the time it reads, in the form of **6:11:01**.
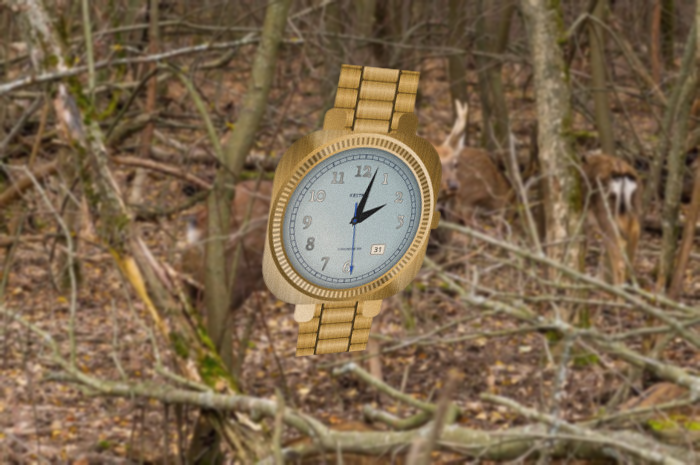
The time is **2:02:29**
